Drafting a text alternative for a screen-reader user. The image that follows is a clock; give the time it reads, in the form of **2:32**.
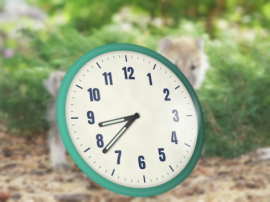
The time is **8:38**
